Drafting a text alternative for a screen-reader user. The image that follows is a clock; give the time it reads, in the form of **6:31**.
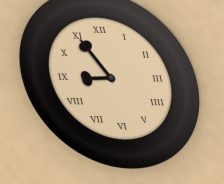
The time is **8:55**
